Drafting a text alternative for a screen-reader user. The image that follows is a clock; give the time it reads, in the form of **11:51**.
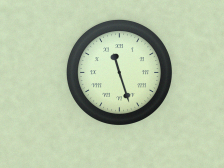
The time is **11:27**
